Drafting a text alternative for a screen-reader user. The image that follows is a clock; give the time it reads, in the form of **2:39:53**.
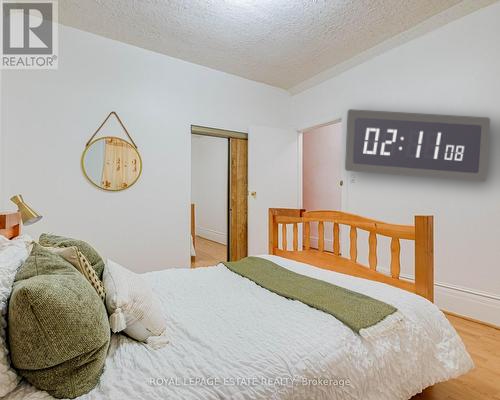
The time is **2:11:08**
